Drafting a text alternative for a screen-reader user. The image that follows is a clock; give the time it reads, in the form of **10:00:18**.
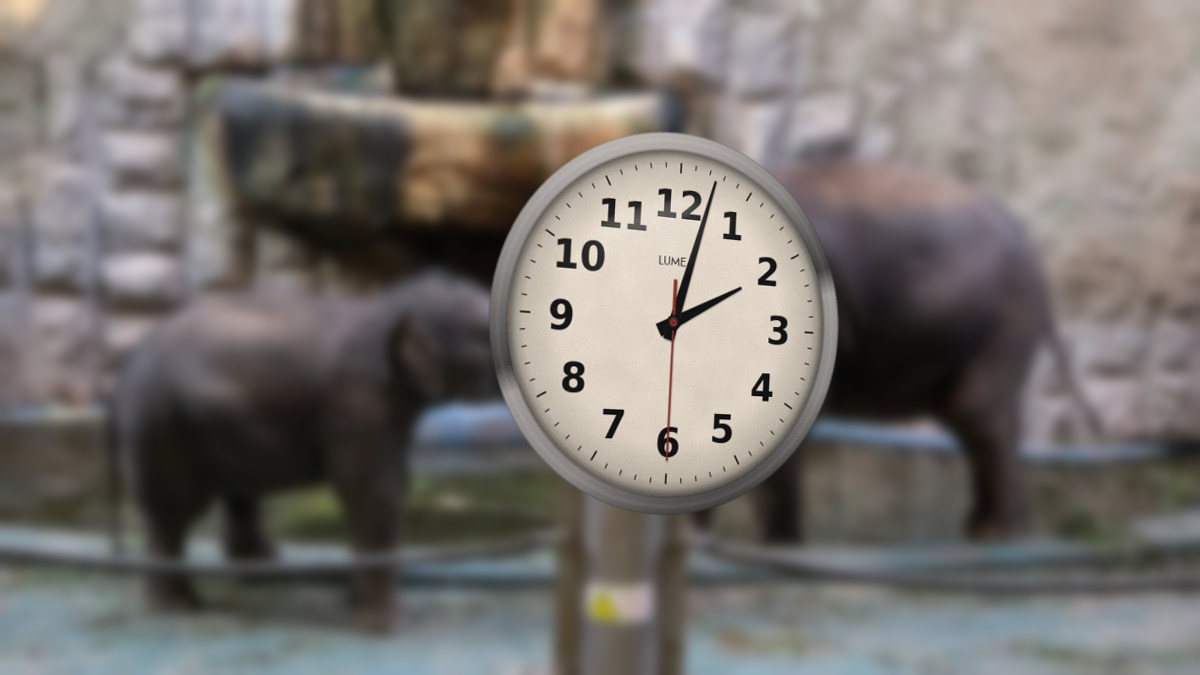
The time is **2:02:30**
